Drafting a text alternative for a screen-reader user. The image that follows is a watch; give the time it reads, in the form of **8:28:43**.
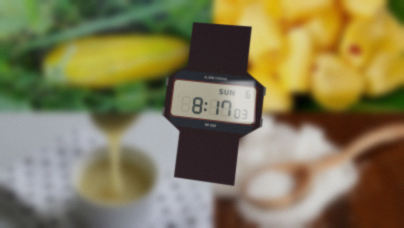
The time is **8:17:03**
